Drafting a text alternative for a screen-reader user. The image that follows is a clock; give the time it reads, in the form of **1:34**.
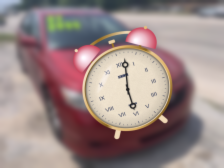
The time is **6:02**
